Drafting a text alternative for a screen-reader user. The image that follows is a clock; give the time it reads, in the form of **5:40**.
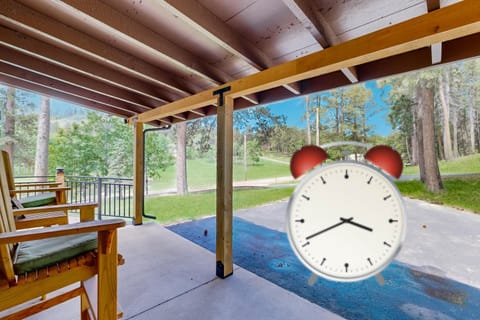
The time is **3:41**
